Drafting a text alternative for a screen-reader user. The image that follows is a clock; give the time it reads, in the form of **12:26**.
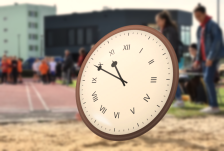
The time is **10:49**
